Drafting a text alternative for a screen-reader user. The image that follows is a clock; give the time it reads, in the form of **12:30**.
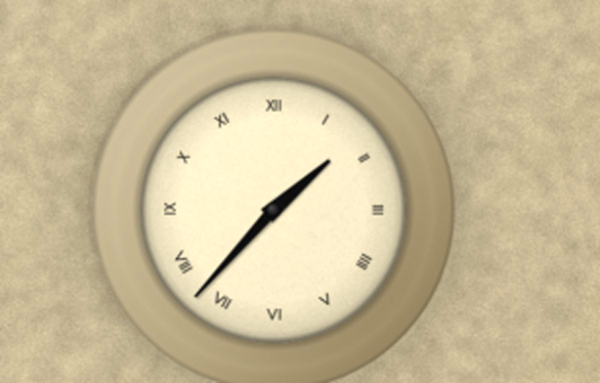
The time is **1:37**
